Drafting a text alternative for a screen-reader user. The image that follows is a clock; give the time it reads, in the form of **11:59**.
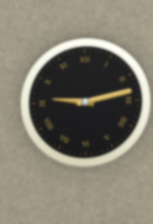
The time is **9:13**
